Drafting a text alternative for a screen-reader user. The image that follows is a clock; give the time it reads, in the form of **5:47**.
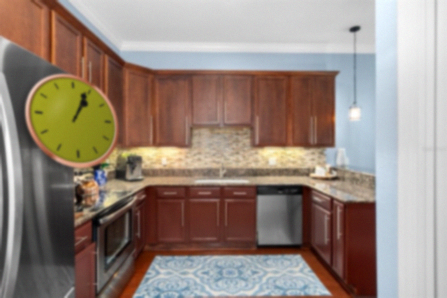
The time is **1:04**
